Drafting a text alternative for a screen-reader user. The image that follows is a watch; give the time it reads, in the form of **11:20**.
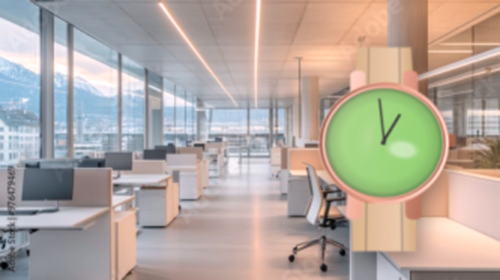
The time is **12:59**
